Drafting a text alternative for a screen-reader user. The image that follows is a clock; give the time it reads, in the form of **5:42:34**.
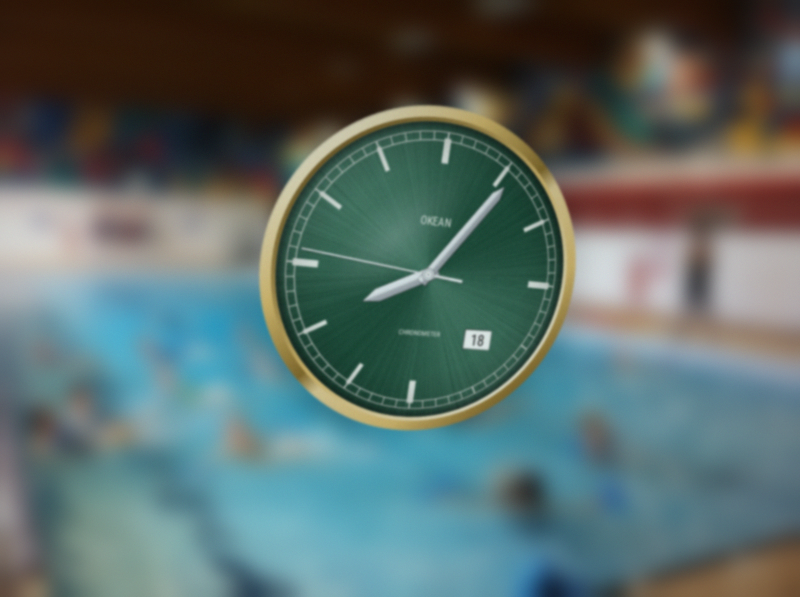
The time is **8:05:46**
